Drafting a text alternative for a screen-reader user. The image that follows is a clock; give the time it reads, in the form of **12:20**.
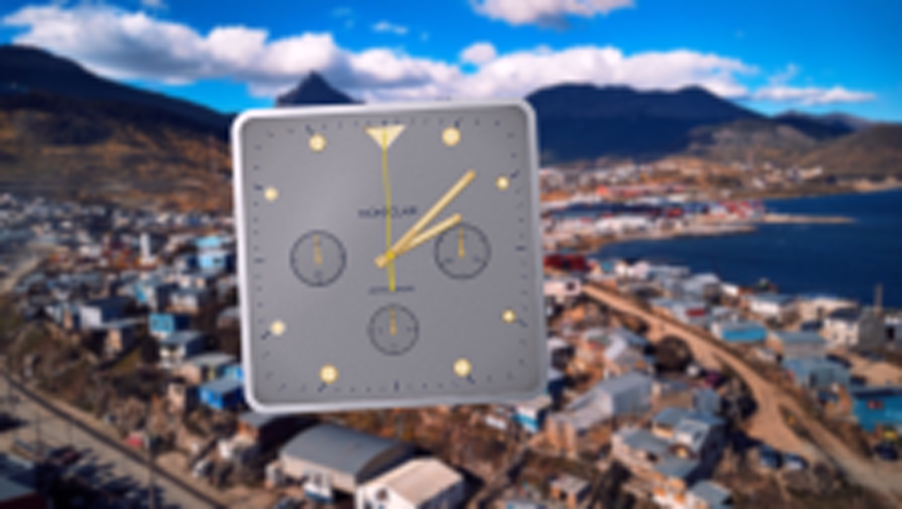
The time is **2:08**
